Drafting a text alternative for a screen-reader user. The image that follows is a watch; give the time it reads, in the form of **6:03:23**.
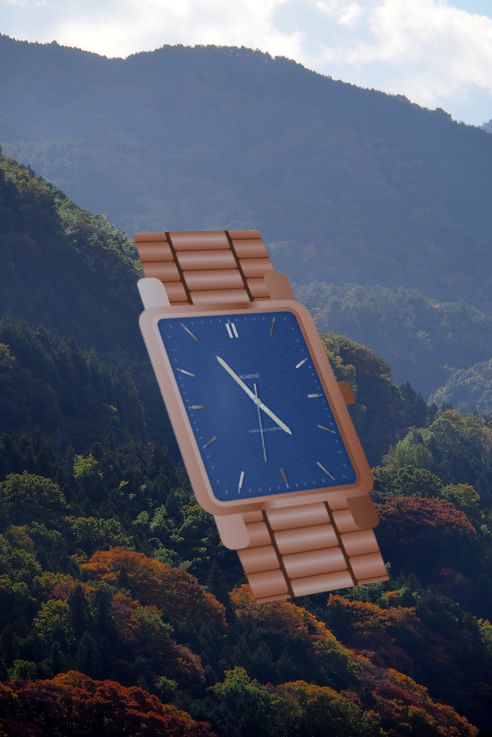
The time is **4:55:32**
